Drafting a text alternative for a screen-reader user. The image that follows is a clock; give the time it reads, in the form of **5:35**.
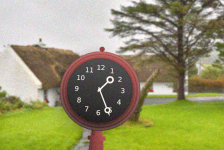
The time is **1:26**
